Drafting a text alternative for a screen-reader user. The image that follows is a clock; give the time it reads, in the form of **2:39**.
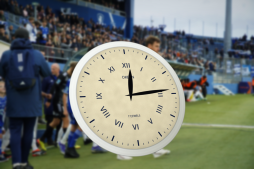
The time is **12:14**
